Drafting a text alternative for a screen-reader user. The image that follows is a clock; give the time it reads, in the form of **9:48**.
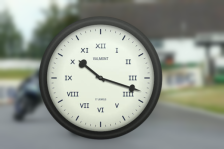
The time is **10:18**
